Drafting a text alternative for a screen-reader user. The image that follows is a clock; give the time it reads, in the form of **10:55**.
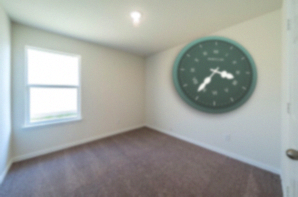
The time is **3:36**
